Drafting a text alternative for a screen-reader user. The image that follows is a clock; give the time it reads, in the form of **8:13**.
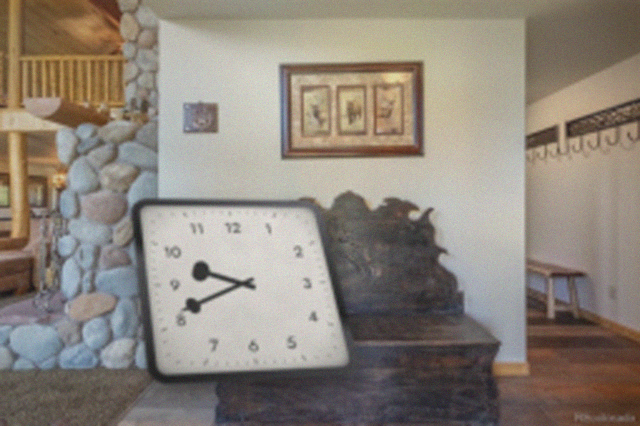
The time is **9:41**
